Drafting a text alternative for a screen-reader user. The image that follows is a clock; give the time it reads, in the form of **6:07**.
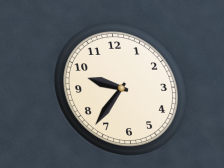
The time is **9:37**
